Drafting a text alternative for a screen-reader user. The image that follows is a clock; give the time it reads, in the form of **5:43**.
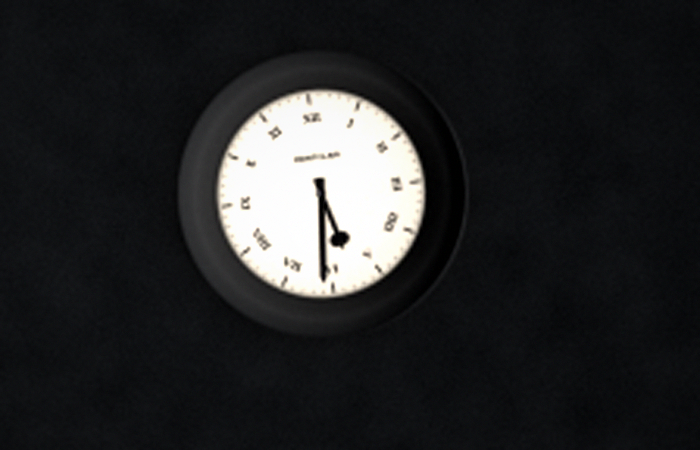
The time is **5:31**
